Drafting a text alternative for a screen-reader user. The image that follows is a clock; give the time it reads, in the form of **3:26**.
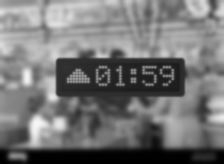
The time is **1:59**
